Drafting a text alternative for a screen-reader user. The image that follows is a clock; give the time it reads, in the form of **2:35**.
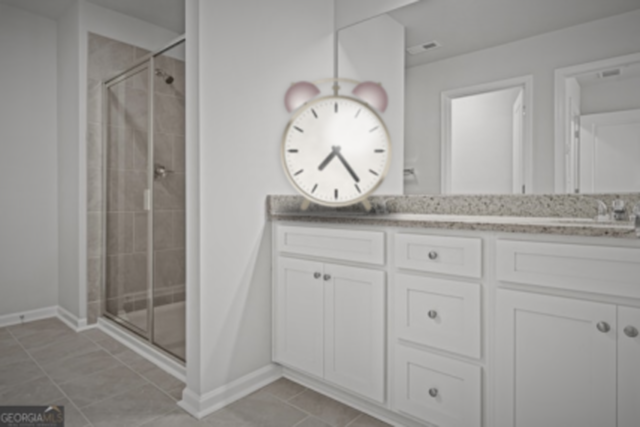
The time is **7:24**
